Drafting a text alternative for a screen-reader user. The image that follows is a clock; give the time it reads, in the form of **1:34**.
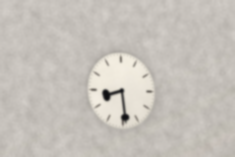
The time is **8:29**
